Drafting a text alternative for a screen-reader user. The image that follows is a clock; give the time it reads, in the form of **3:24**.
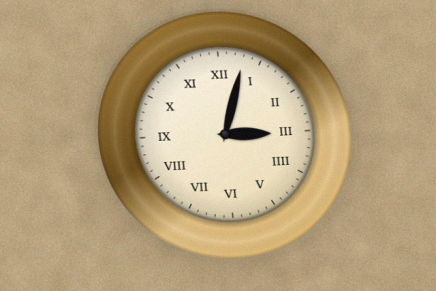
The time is **3:03**
